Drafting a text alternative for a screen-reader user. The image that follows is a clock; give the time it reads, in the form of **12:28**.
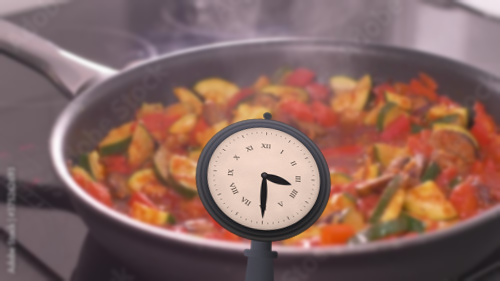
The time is **3:30**
